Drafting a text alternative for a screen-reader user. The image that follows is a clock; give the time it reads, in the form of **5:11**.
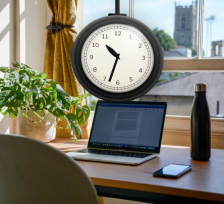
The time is **10:33**
